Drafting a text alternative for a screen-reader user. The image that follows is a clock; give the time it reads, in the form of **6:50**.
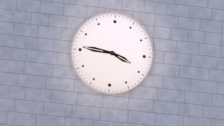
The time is **3:46**
